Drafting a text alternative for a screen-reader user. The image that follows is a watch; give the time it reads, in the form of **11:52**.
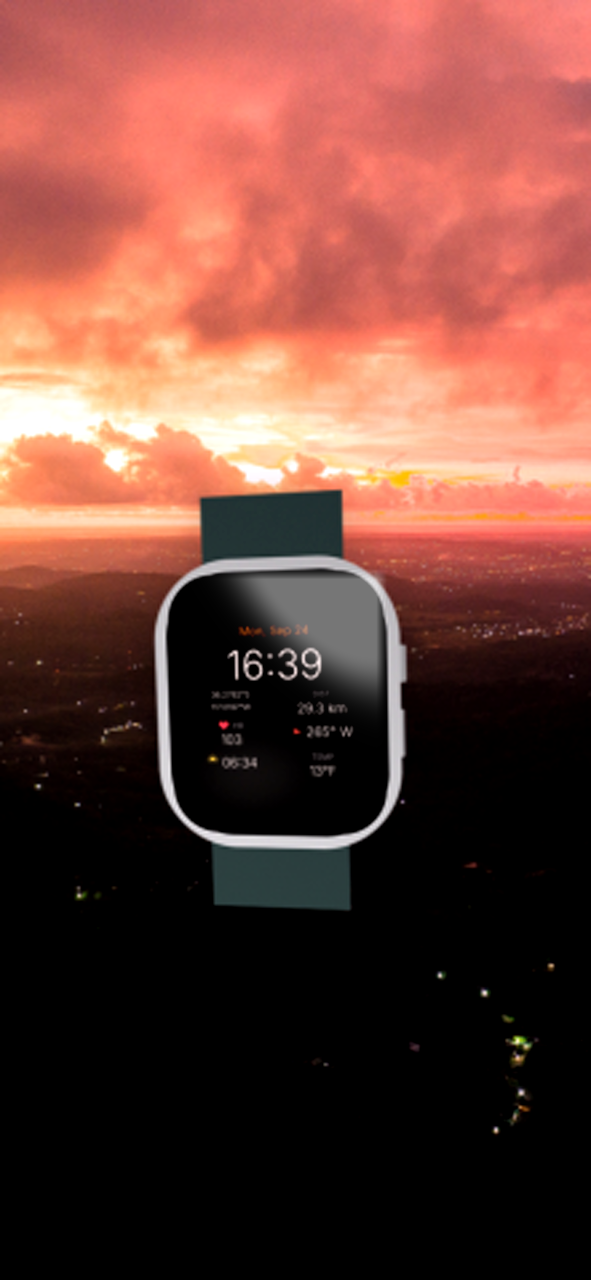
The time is **16:39**
